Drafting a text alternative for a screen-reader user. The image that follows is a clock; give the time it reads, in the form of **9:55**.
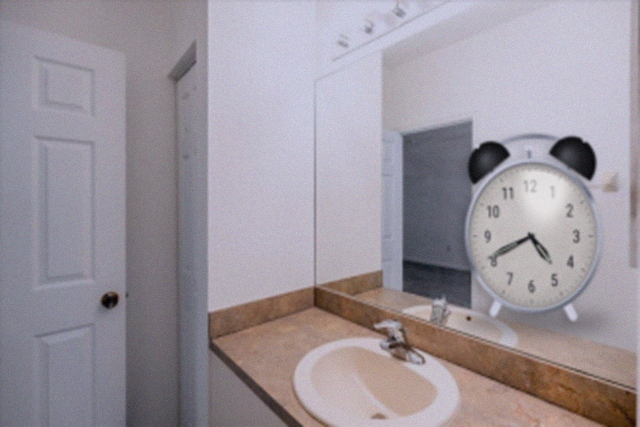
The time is **4:41**
